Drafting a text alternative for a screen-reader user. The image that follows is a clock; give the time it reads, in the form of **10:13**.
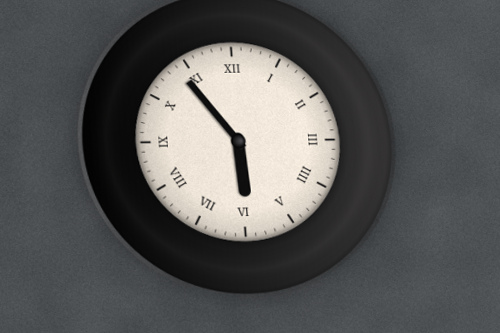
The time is **5:54**
